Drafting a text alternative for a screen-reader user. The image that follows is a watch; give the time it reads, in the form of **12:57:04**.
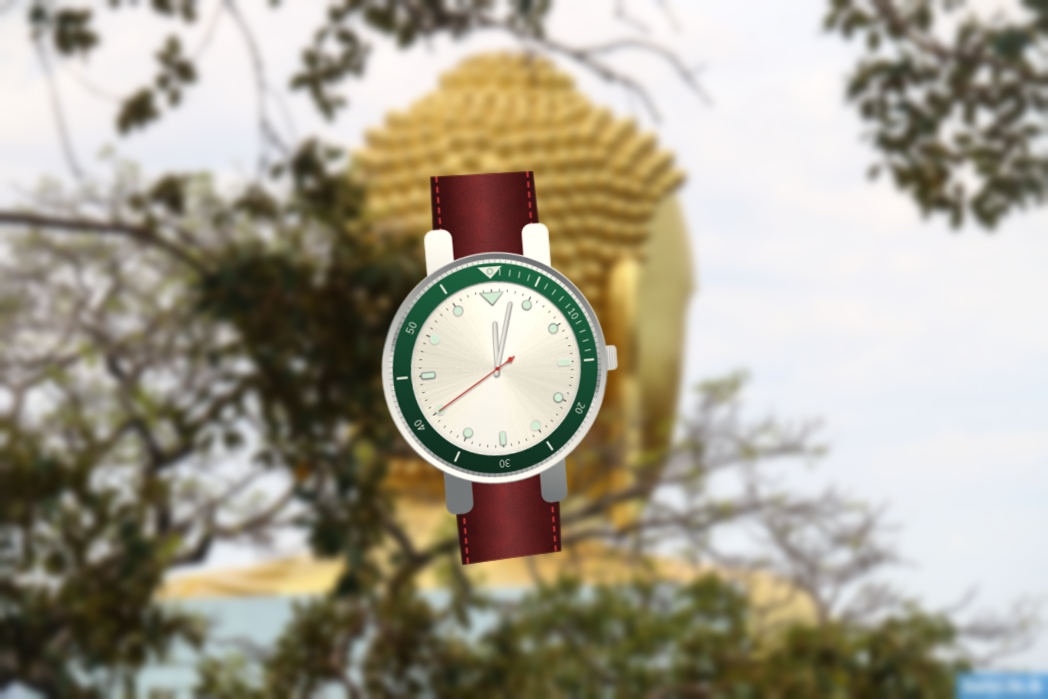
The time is **12:02:40**
